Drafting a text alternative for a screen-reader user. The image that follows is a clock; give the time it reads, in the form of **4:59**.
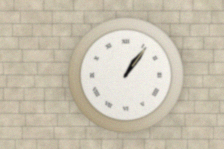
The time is **1:06**
